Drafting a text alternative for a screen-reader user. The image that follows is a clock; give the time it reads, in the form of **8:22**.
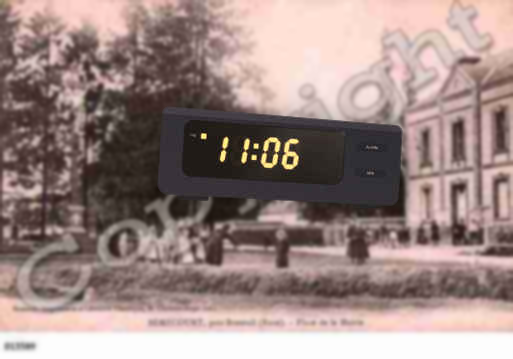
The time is **11:06**
